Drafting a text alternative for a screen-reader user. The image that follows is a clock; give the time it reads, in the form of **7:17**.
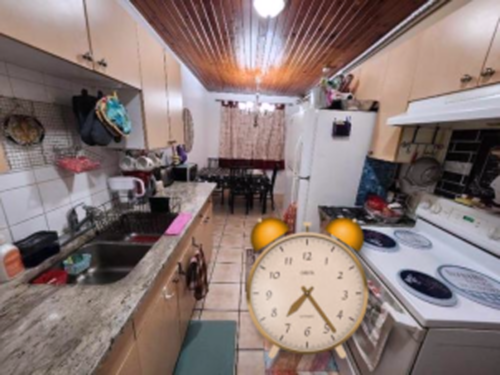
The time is **7:24**
